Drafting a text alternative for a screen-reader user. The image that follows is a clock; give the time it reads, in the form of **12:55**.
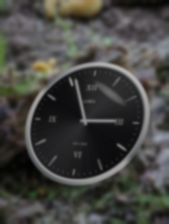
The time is **2:56**
